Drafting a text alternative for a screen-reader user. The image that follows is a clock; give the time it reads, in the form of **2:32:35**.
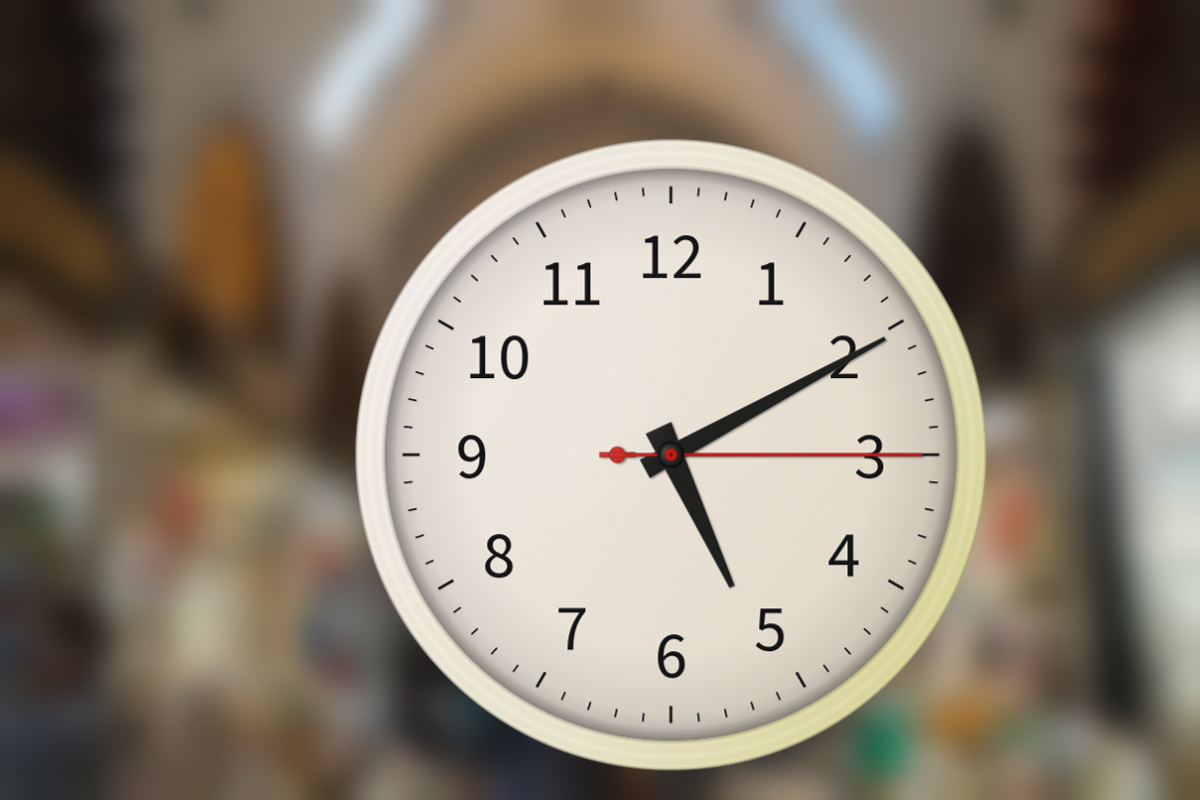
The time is **5:10:15**
